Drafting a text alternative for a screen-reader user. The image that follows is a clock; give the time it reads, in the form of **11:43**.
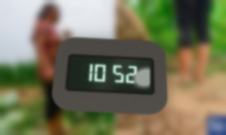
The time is **10:52**
